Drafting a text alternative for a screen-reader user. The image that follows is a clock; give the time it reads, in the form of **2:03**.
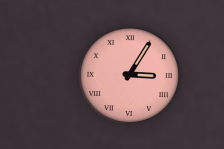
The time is **3:05**
